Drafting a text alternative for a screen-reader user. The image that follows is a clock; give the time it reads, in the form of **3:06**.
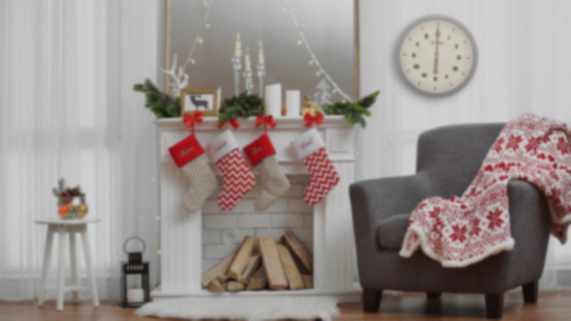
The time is **6:00**
